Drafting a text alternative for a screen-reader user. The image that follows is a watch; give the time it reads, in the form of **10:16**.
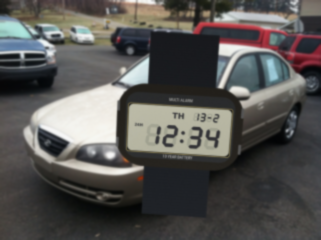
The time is **12:34**
